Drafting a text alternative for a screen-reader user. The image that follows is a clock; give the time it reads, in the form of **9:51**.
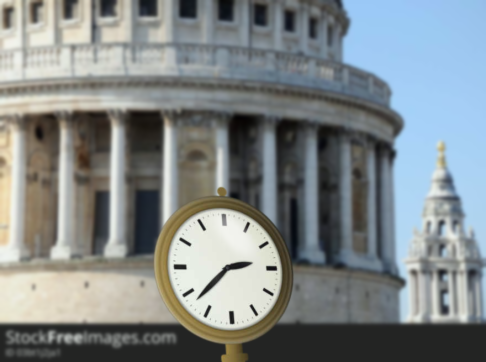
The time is **2:38**
